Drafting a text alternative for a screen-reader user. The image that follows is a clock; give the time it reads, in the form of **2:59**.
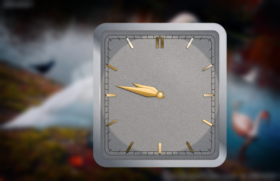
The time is **9:47**
